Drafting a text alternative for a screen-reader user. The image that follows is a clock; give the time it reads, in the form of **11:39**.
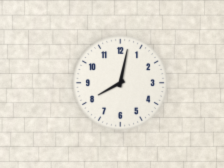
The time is **8:02**
